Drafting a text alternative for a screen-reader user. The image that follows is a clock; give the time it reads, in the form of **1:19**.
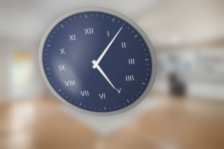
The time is **5:07**
